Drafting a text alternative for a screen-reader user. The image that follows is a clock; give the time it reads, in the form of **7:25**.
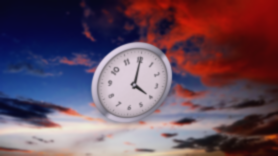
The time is **4:00**
